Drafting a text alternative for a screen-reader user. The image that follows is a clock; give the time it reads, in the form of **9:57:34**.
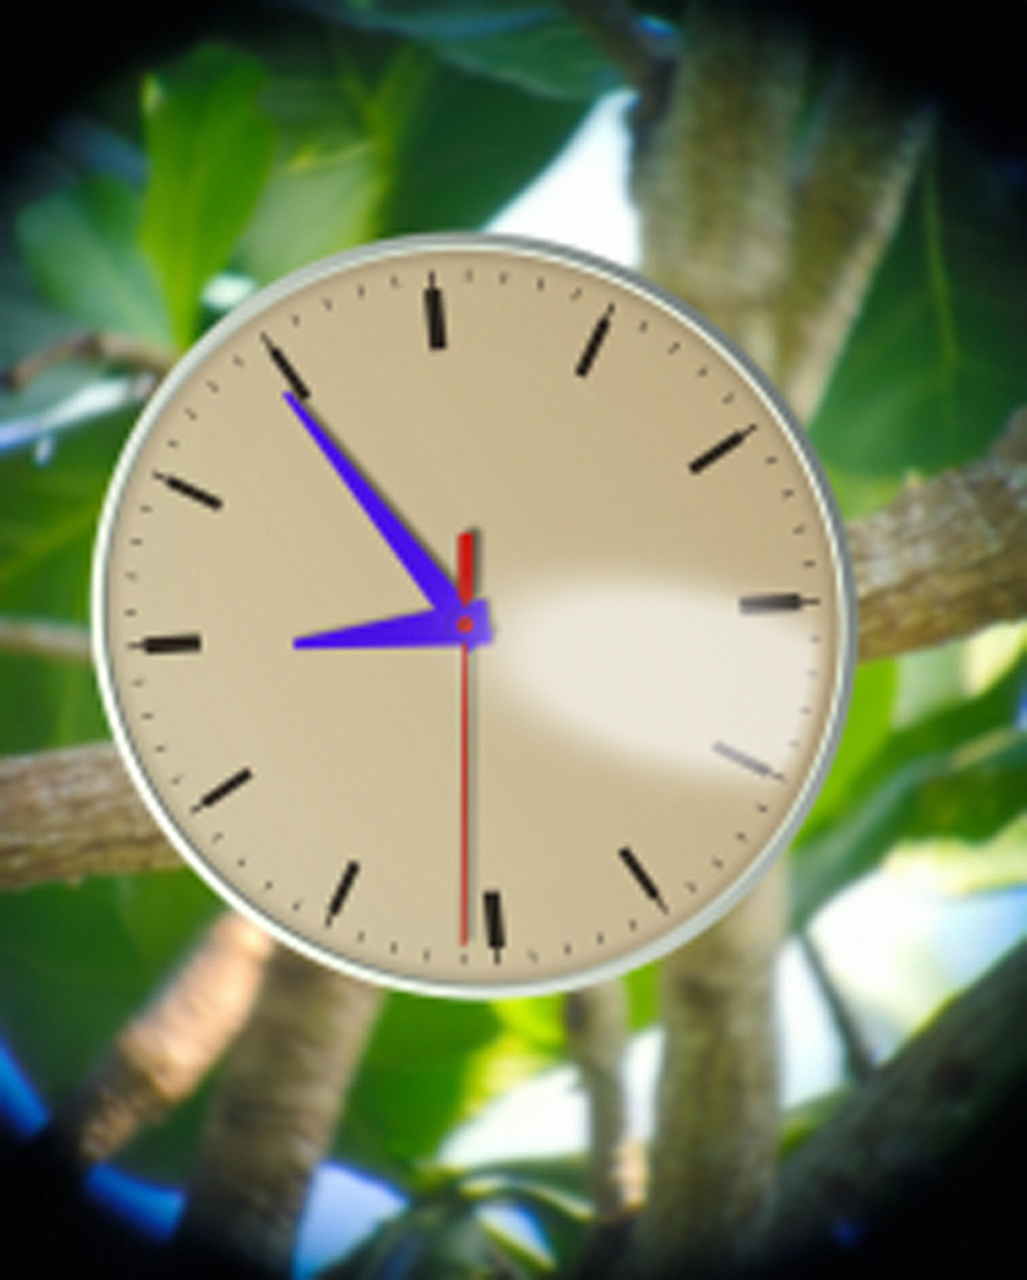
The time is **8:54:31**
